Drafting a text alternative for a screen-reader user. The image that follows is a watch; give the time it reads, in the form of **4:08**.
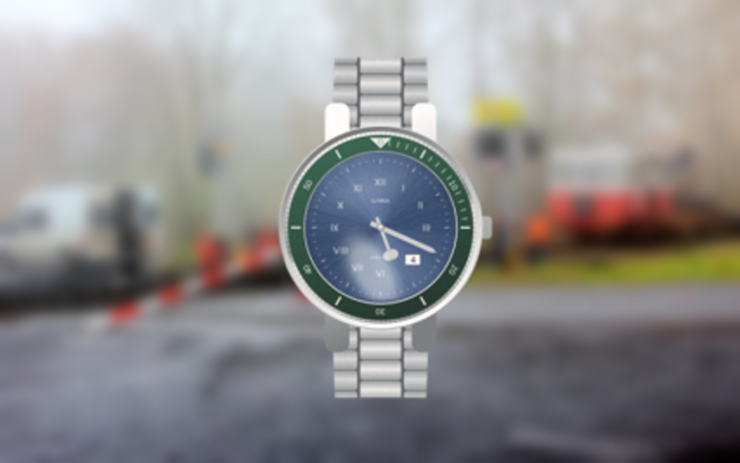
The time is **5:19**
